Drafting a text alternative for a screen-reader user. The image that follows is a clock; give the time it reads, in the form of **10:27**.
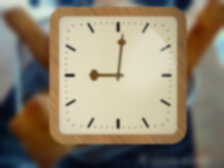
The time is **9:01**
